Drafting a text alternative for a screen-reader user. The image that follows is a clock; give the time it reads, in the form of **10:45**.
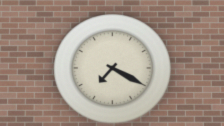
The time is **7:20**
